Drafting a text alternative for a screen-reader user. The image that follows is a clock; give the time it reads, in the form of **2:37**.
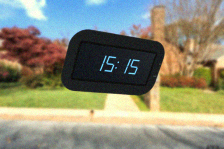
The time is **15:15**
